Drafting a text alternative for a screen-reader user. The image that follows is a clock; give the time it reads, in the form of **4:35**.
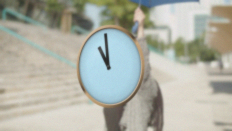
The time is **10:59**
